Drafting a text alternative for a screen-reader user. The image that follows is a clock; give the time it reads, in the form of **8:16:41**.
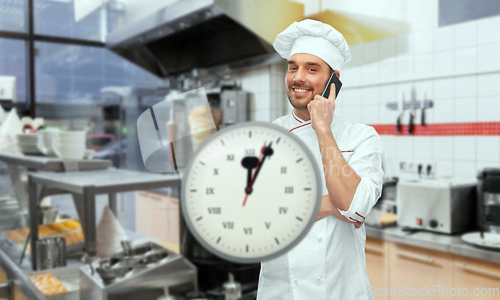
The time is **12:04:03**
